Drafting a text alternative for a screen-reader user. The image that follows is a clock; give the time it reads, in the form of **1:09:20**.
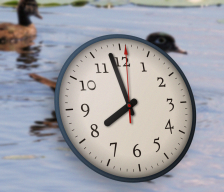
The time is **7:58:01**
